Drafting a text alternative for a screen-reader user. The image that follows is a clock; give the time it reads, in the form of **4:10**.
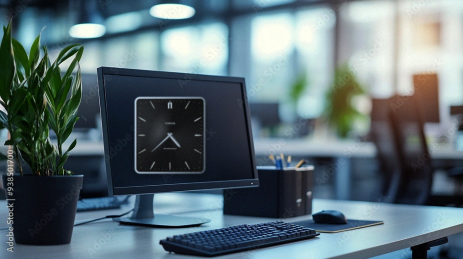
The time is **4:38**
